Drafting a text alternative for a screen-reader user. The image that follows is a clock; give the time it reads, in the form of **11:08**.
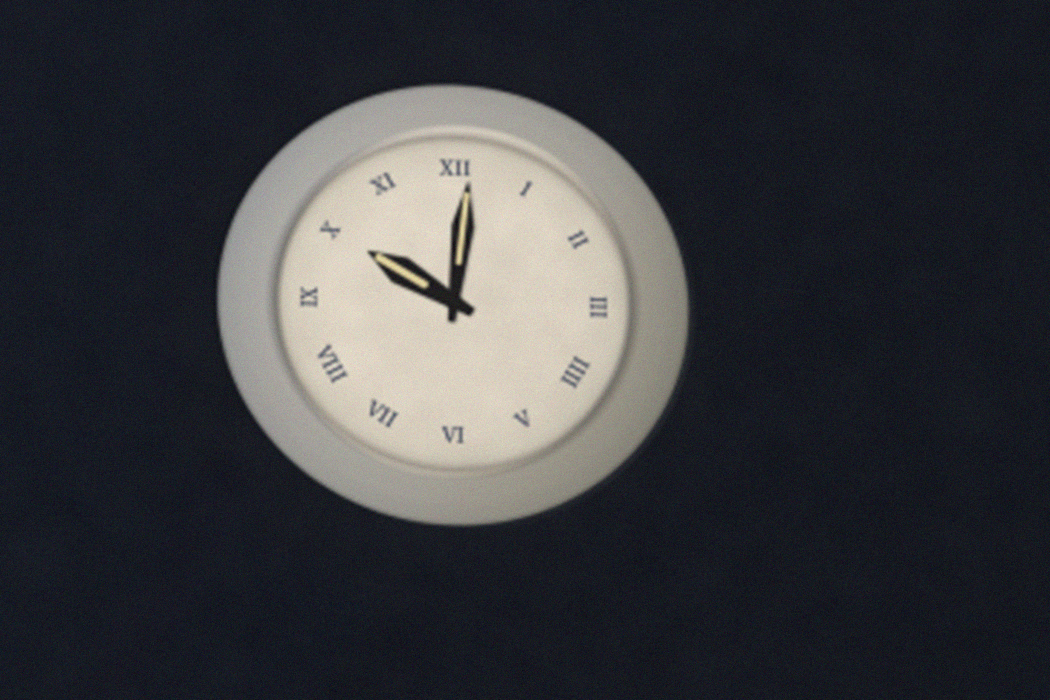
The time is **10:01**
